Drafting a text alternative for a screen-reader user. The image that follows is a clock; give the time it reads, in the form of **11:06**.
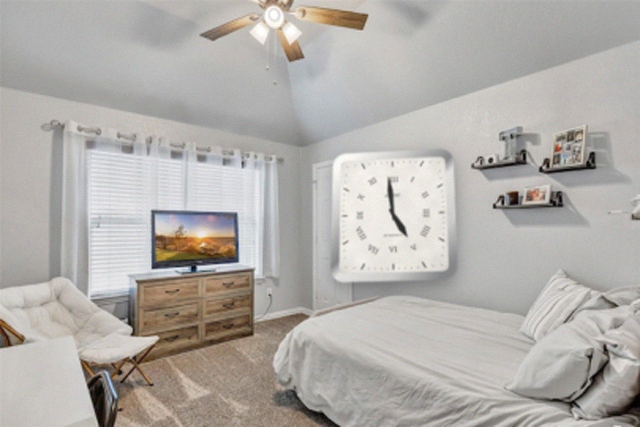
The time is **4:59**
